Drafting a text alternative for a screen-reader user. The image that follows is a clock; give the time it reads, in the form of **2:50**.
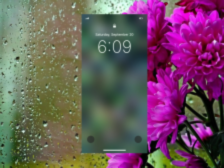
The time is **6:09**
